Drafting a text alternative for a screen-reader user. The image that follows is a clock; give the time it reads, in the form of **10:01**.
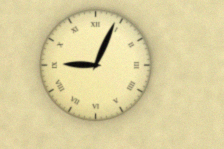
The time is **9:04**
